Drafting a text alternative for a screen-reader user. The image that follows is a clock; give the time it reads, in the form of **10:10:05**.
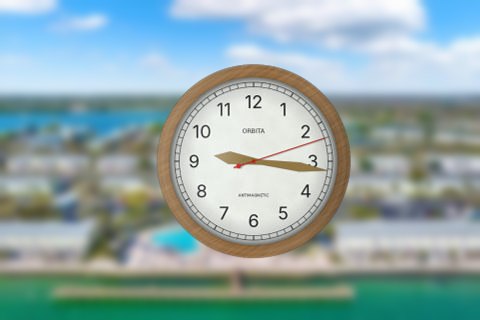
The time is **9:16:12**
